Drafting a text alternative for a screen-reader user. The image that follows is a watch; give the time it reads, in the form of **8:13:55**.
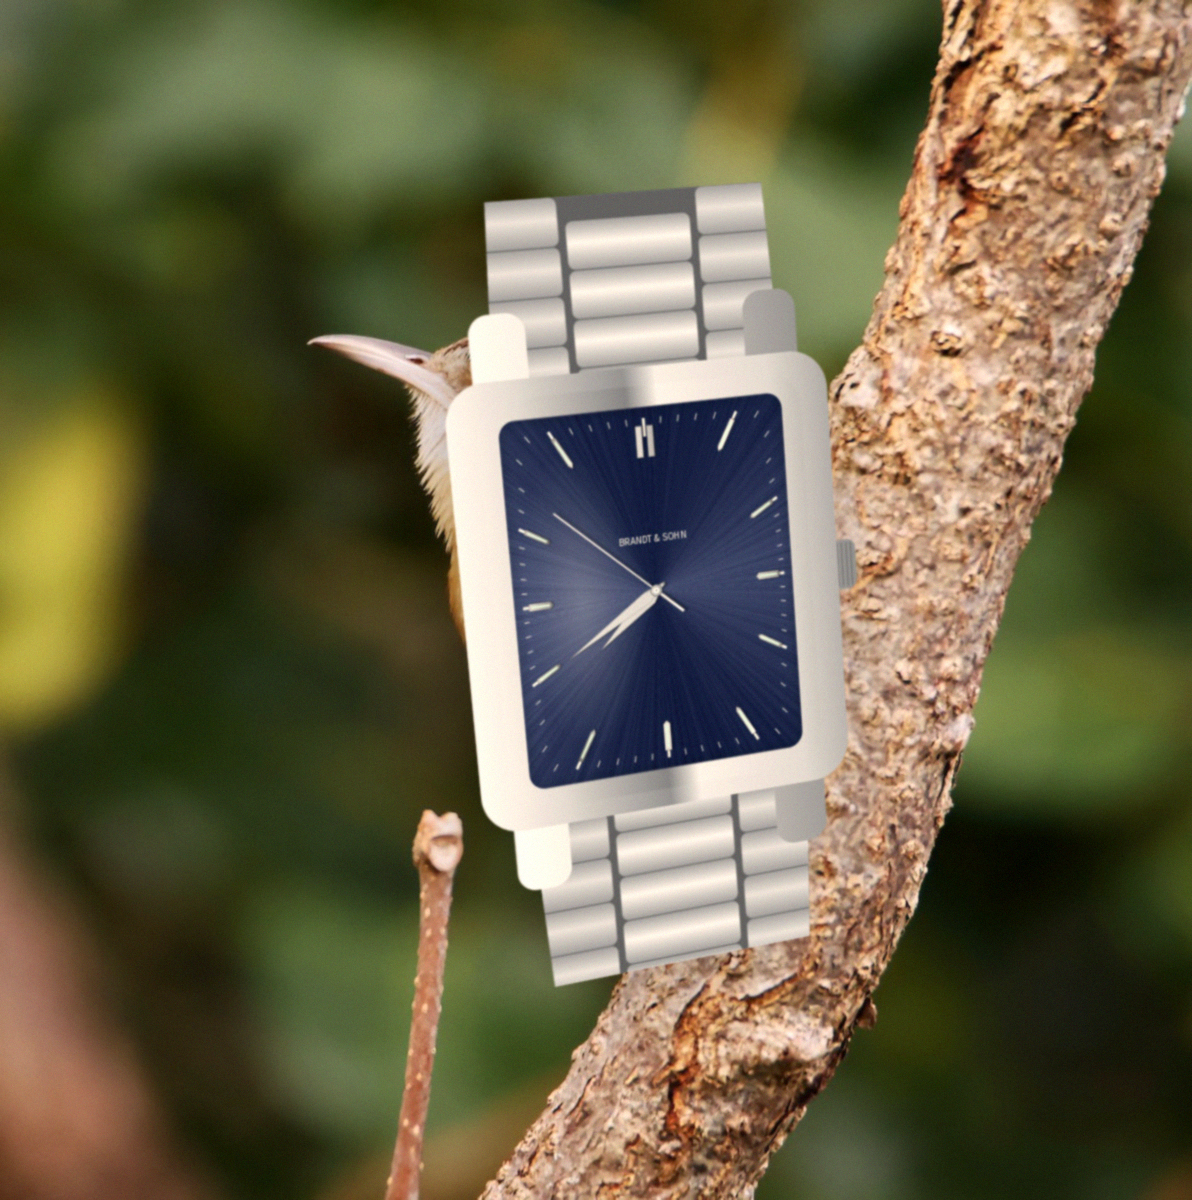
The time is **7:39:52**
